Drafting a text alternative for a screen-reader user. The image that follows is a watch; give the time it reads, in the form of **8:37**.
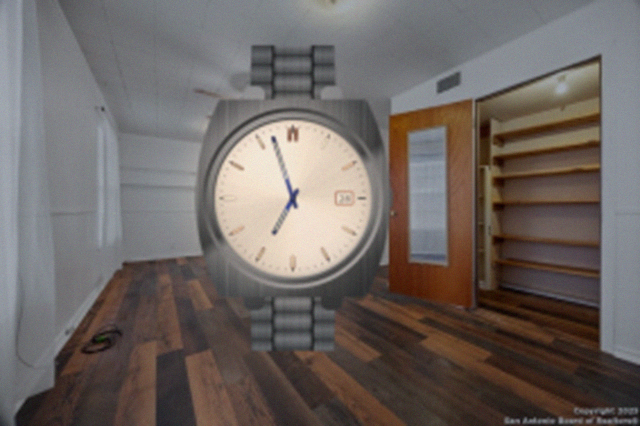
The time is **6:57**
